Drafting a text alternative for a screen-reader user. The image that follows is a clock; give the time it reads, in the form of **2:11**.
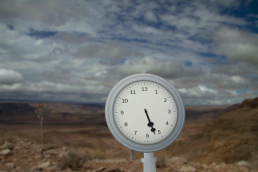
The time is **5:27**
